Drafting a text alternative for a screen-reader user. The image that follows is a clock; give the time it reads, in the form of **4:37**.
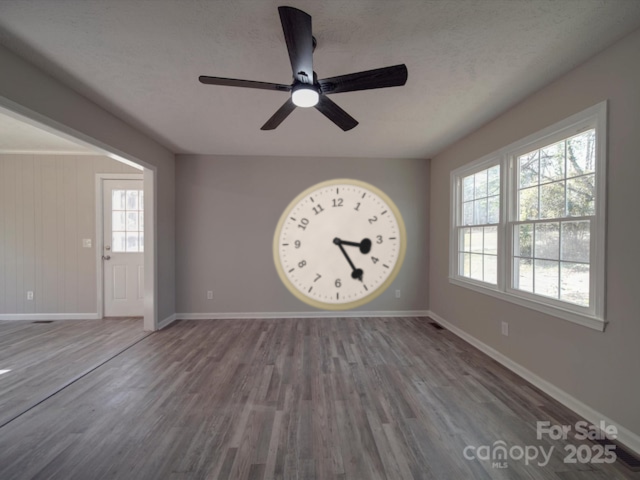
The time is **3:25**
